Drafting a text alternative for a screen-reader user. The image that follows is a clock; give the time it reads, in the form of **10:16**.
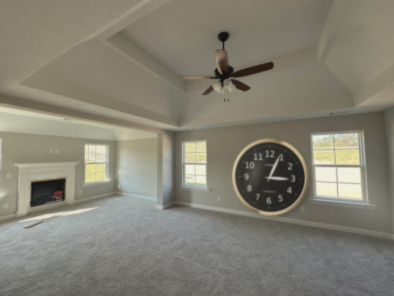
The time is **3:04**
